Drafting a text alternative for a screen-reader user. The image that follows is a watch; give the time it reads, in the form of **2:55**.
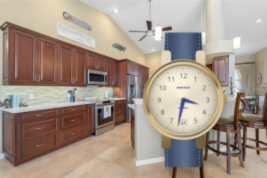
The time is **3:32**
